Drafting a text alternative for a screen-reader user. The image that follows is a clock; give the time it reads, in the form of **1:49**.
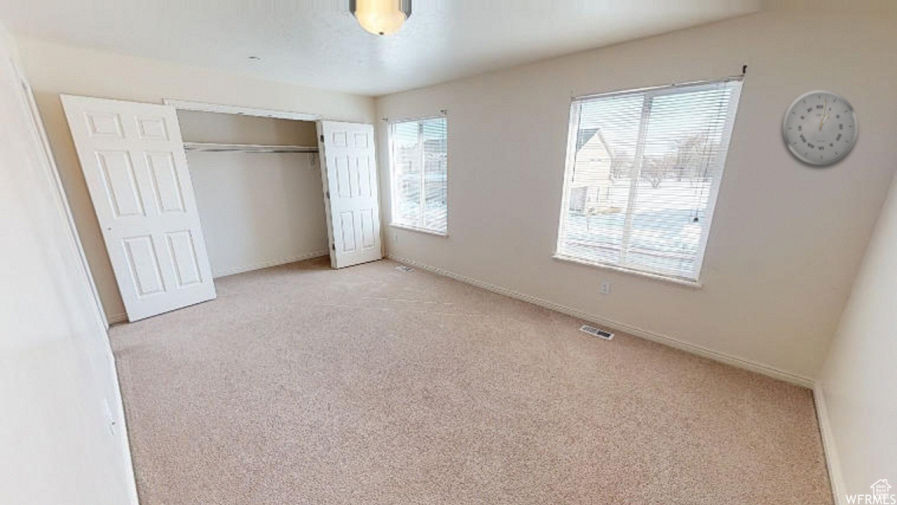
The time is **1:02**
